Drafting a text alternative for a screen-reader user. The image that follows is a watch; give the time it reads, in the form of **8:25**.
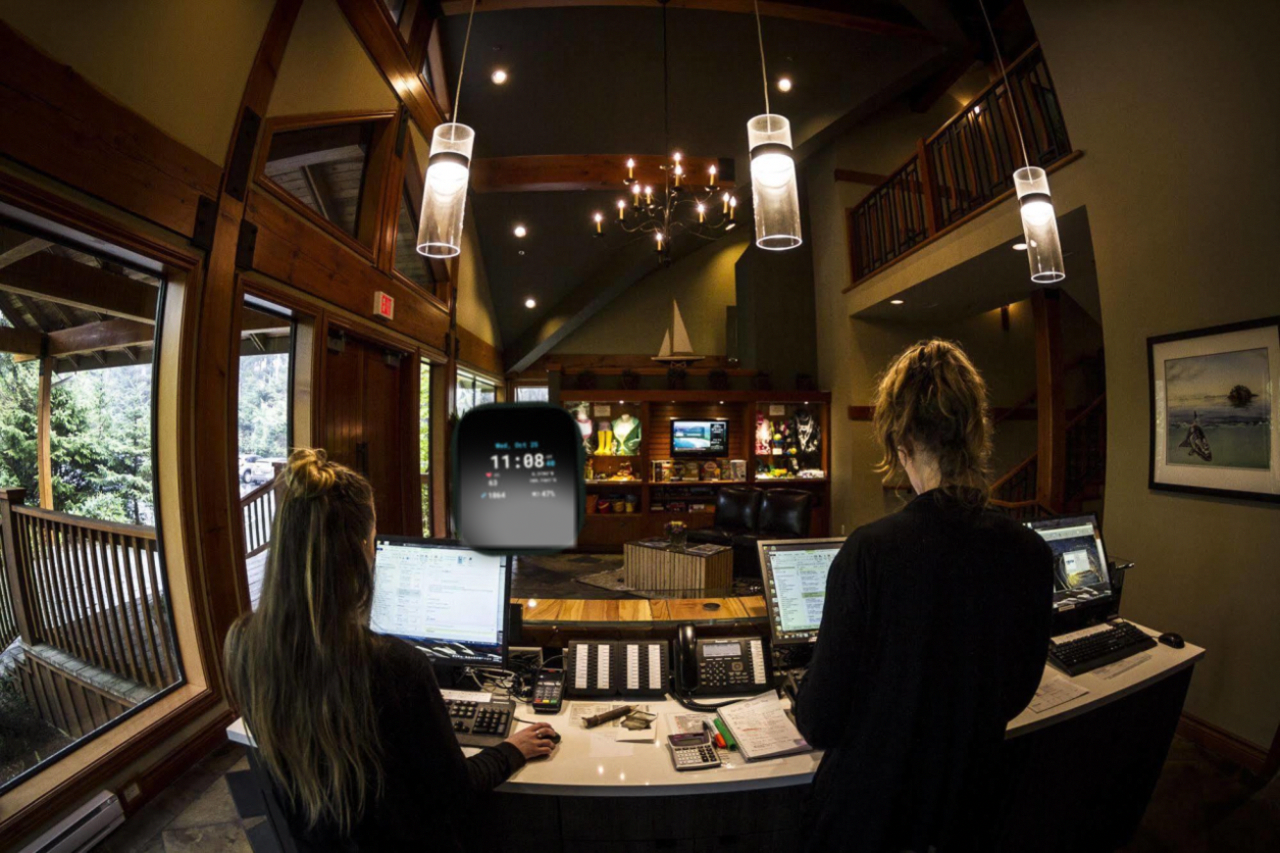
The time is **11:08**
